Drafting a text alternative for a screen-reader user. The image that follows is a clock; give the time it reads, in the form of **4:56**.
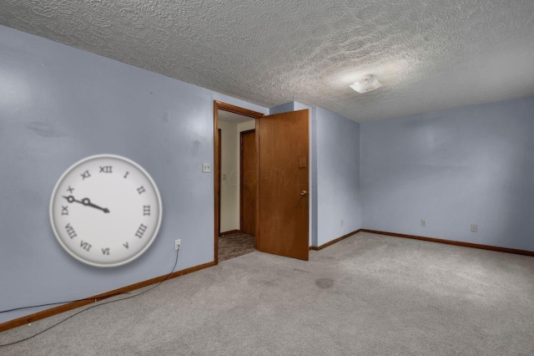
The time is **9:48**
